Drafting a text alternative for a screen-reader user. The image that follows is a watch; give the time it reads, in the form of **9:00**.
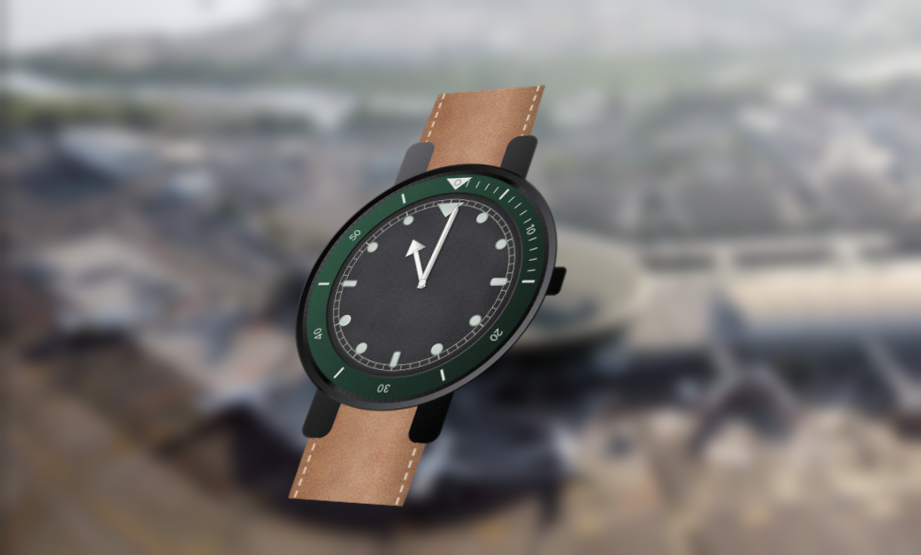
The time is **11:01**
